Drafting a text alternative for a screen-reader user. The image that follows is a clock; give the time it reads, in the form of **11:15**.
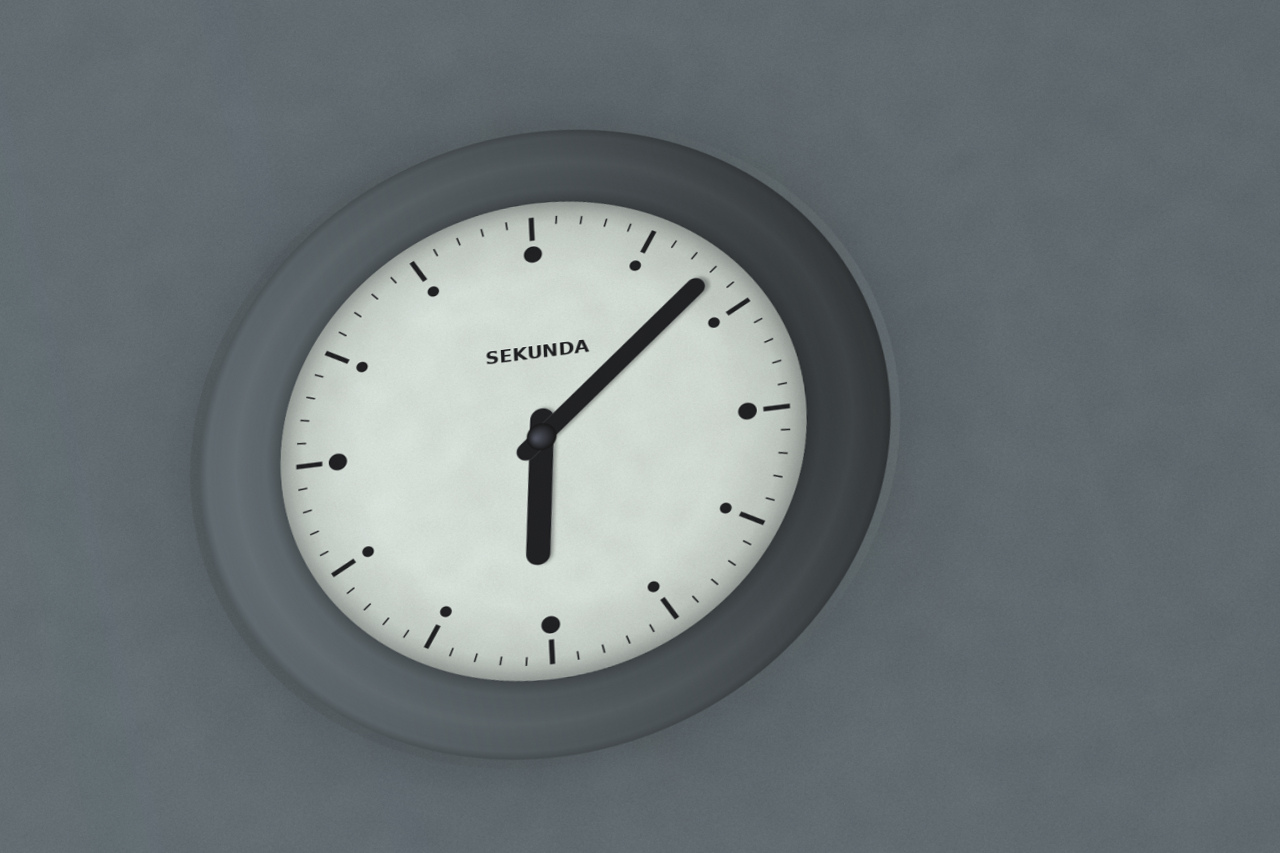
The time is **6:08**
